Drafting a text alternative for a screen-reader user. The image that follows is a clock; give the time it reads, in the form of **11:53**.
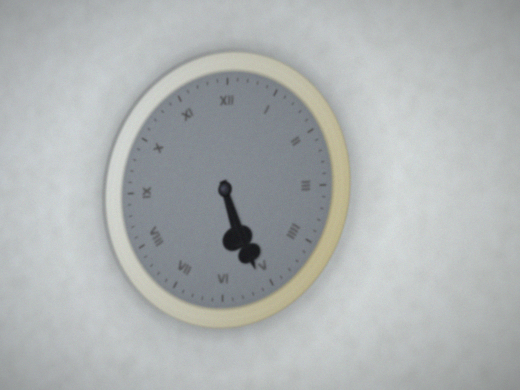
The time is **5:26**
